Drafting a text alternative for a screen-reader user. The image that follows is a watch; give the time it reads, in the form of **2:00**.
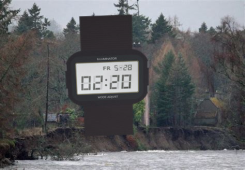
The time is **2:20**
